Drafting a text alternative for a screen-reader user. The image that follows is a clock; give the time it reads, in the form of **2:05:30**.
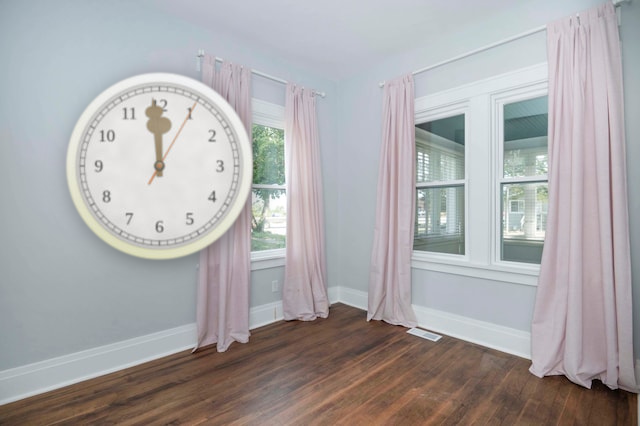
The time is **11:59:05**
